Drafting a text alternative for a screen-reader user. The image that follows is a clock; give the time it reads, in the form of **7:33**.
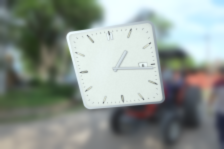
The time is **1:16**
